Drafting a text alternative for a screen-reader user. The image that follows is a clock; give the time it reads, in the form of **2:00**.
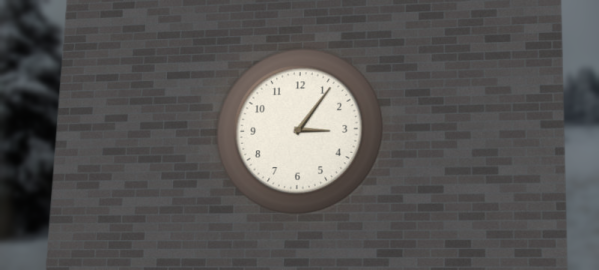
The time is **3:06**
